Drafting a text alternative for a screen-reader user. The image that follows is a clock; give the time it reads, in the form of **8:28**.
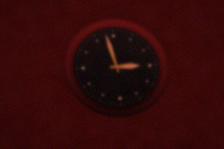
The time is **2:58**
